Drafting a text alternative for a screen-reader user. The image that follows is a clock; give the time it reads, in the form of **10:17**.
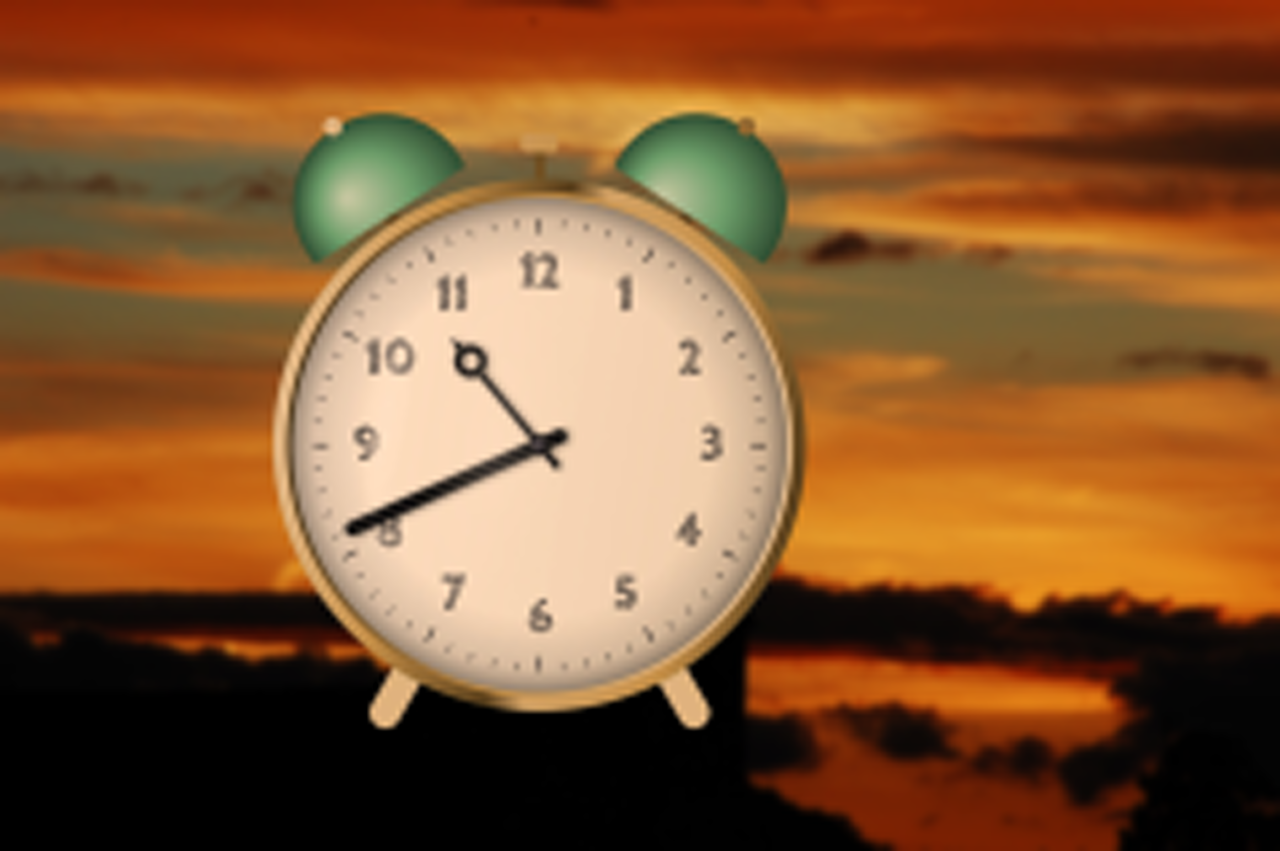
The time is **10:41**
